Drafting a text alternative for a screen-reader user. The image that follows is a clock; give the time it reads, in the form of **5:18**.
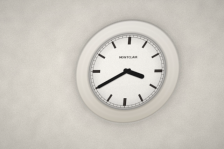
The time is **3:40**
